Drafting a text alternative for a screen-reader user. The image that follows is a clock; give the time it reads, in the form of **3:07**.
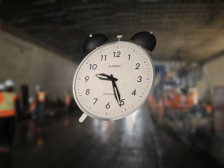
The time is **9:26**
